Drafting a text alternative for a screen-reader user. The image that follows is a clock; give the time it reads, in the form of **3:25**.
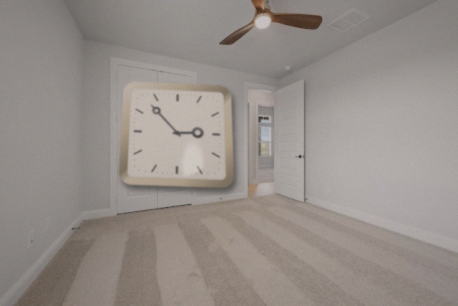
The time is **2:53**
